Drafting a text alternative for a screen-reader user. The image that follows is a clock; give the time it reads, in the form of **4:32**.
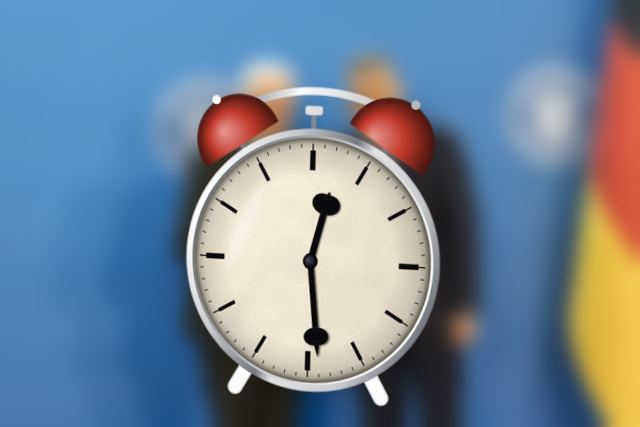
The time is **12:29**
